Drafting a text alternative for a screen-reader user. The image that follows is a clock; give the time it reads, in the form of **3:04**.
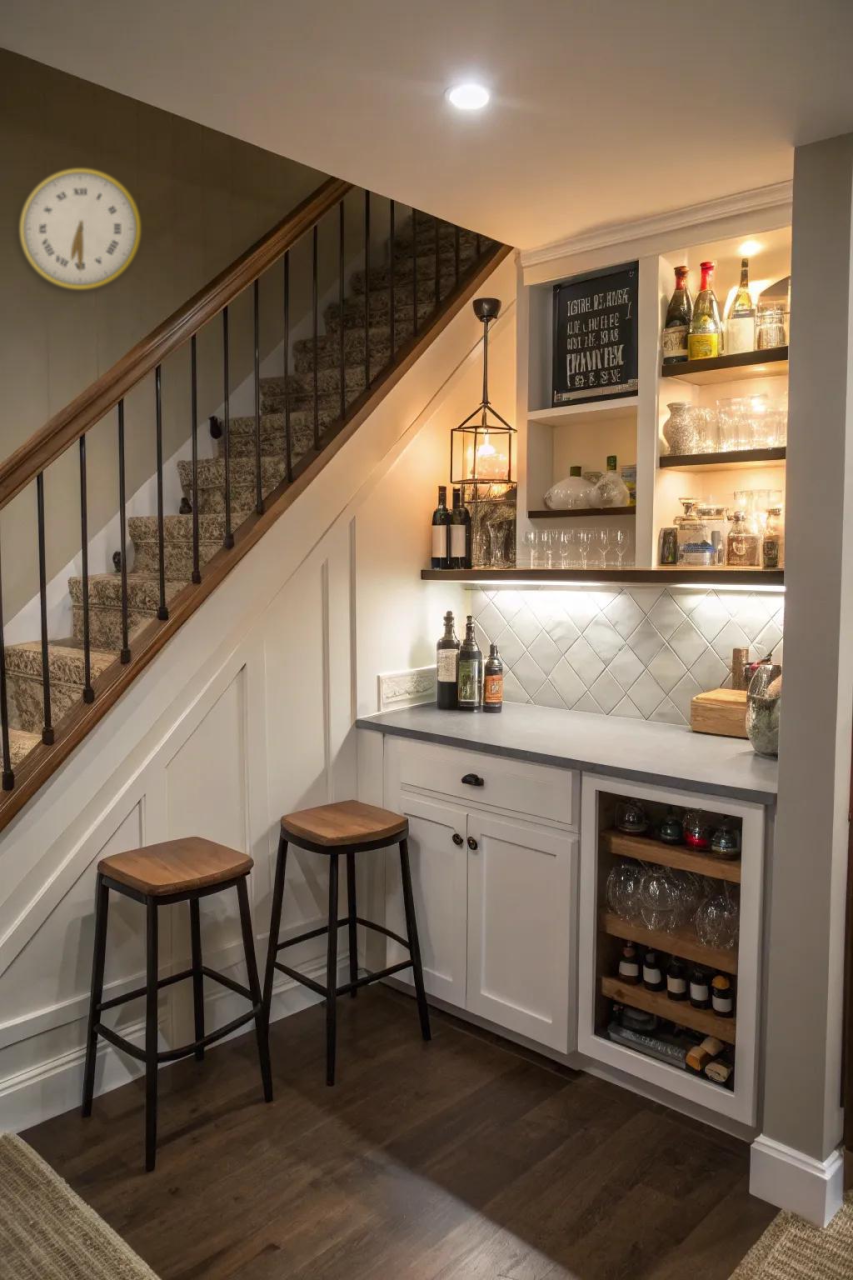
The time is **6:30**
